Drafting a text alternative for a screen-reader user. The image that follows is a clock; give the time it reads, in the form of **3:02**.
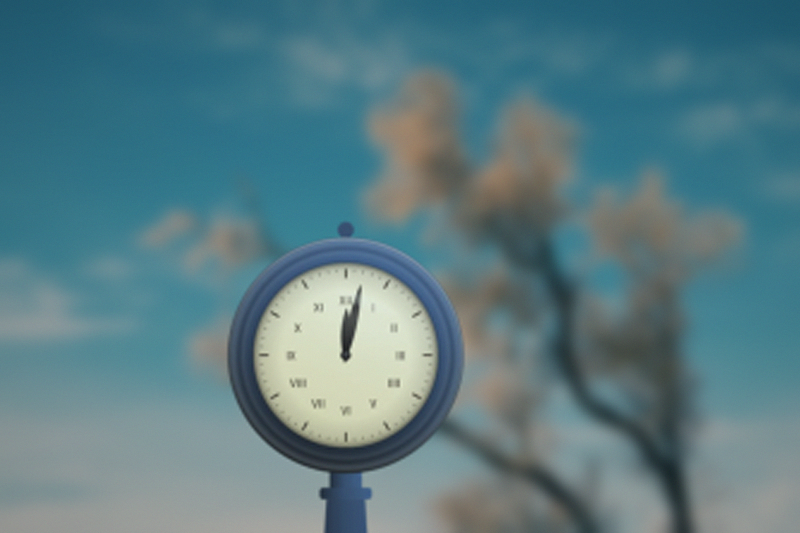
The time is **12:02**
